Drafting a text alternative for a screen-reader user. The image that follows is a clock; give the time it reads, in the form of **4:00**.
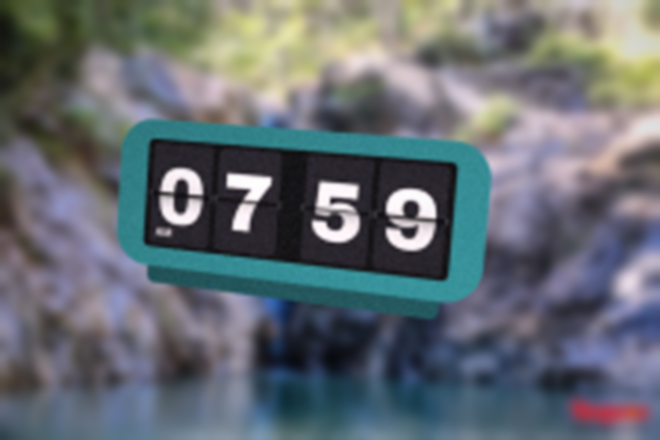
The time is **7:59**
